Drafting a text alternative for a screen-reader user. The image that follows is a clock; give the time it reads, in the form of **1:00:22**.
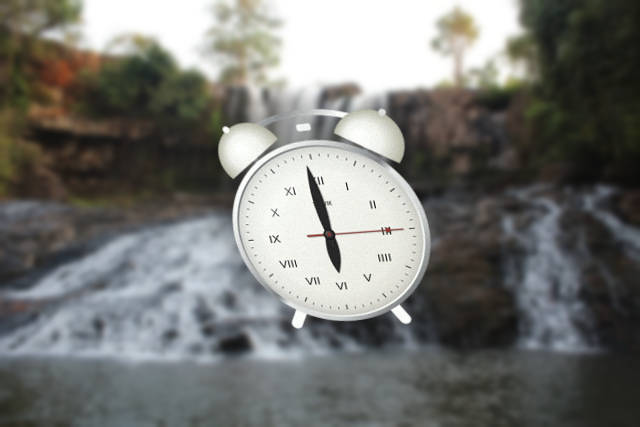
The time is **5:59:15**
